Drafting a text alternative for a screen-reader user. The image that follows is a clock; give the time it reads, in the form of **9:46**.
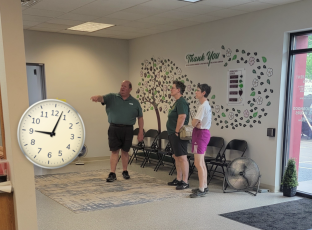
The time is **9:03**
